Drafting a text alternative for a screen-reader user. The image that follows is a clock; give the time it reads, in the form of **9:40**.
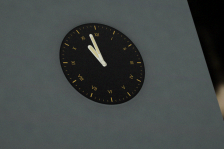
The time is **10:58**
